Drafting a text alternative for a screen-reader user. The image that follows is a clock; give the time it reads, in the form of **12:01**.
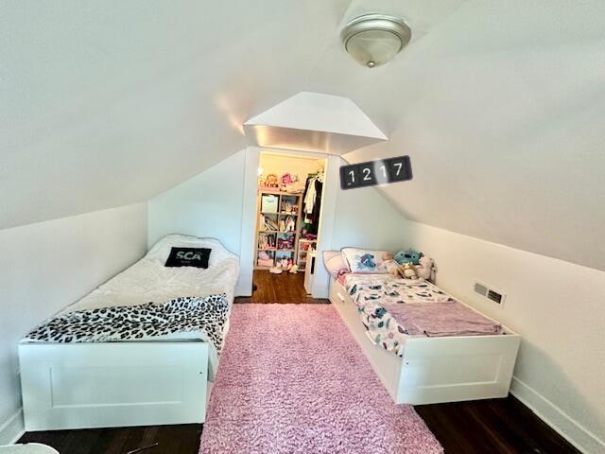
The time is **12:17**
